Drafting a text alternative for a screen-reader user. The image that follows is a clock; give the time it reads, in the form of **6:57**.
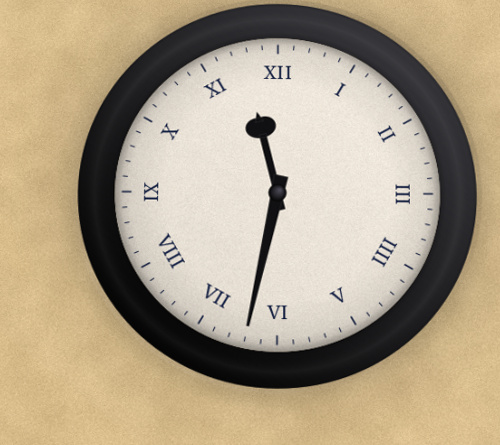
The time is **11:32**
